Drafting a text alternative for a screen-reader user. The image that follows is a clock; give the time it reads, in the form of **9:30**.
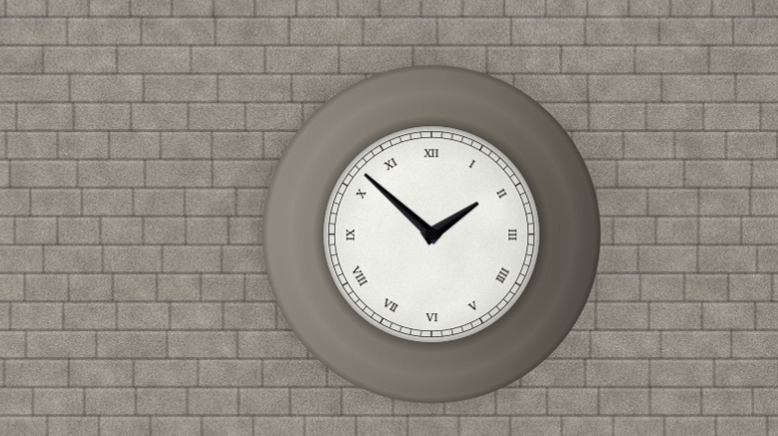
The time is **1:52**
